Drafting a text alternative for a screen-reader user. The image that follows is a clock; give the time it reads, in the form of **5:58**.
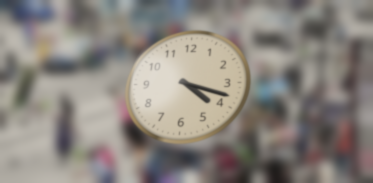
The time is **4:18**
